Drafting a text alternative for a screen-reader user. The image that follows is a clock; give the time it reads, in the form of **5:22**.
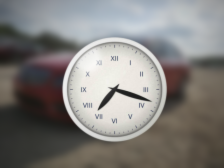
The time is **7:18**
